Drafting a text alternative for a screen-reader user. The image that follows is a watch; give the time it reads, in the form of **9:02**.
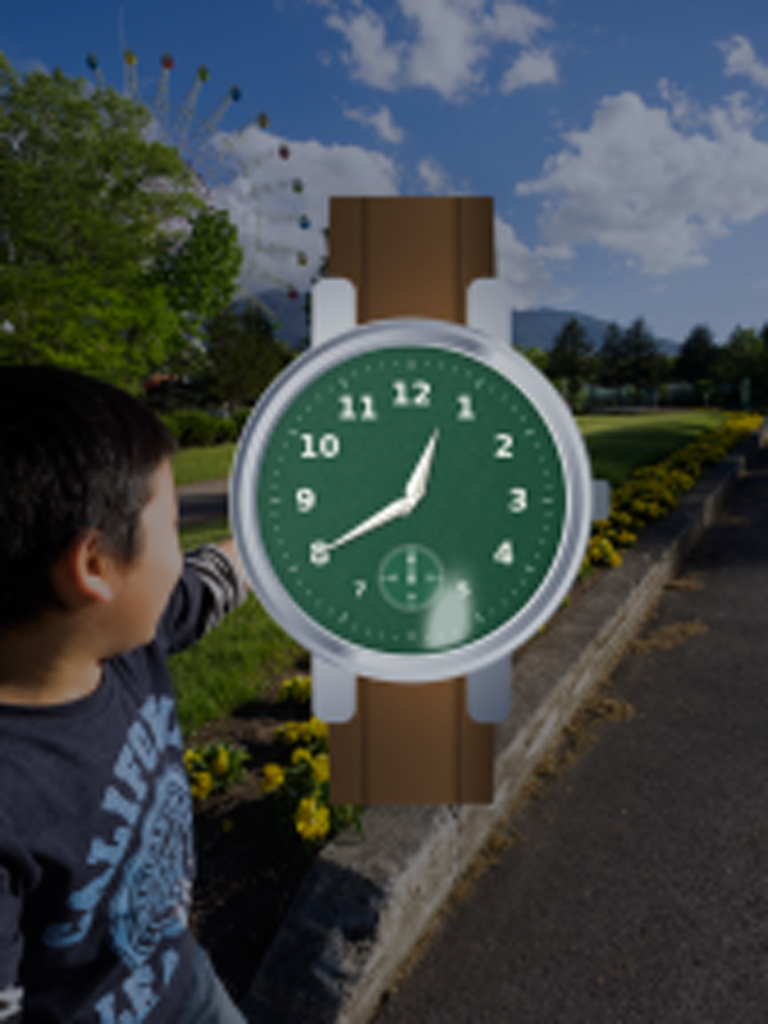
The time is **12:40**
